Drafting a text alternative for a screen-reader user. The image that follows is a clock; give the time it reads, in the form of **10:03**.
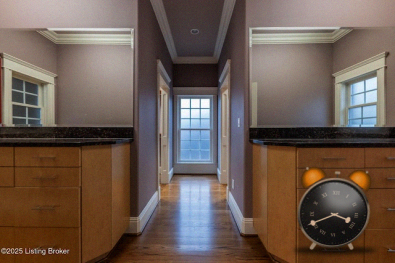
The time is **3:41**
